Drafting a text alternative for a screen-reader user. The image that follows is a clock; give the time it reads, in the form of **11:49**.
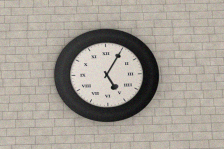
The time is **5:05**
